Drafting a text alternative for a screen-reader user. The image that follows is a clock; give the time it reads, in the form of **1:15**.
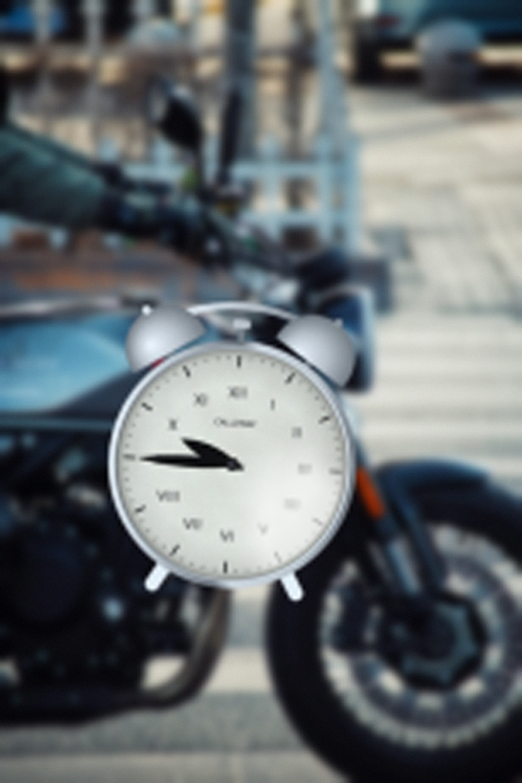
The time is **9:45**
